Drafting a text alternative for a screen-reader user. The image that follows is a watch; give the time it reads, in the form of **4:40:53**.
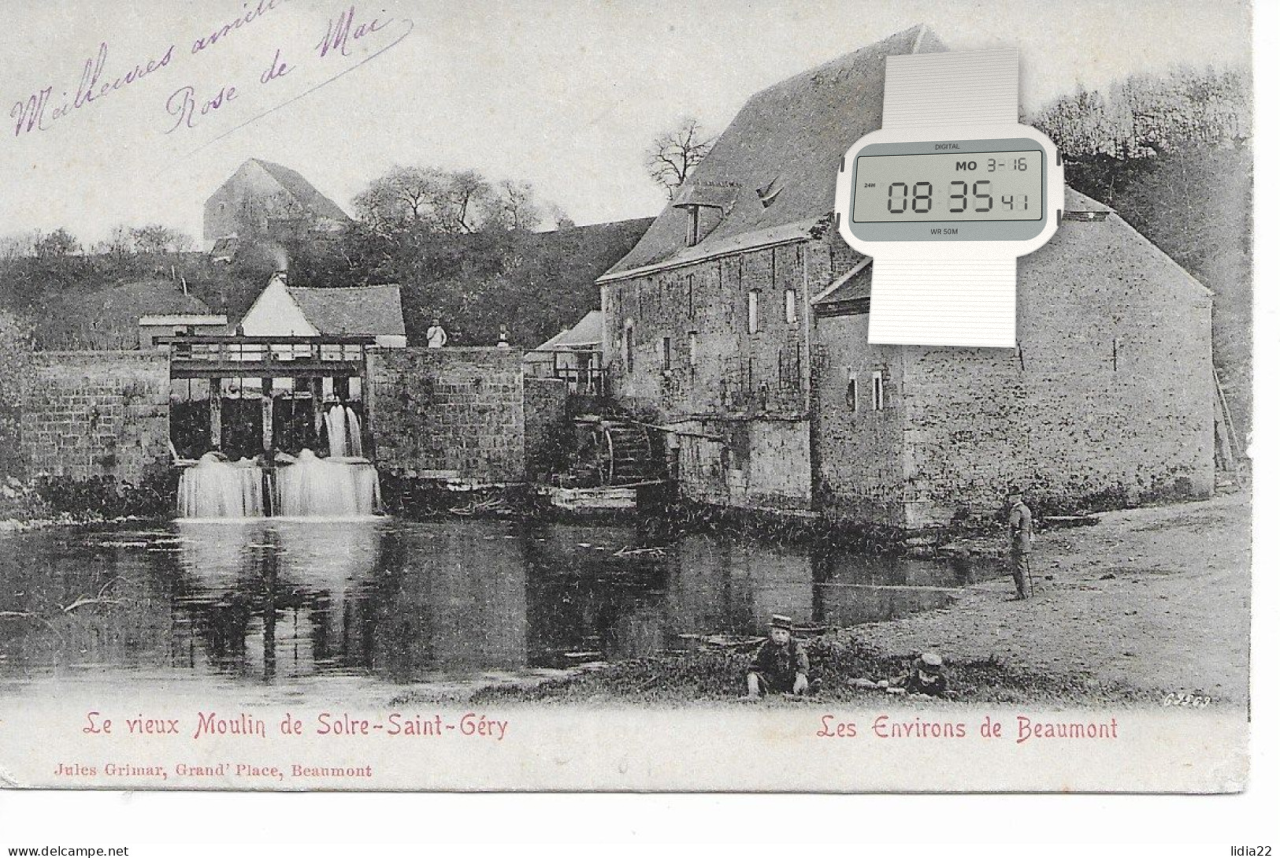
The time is **8:35:41**
